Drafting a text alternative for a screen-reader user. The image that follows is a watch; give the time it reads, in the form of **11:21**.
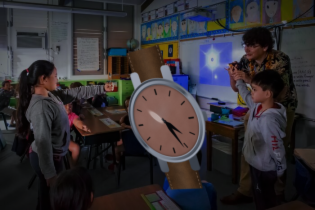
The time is **4:26**
